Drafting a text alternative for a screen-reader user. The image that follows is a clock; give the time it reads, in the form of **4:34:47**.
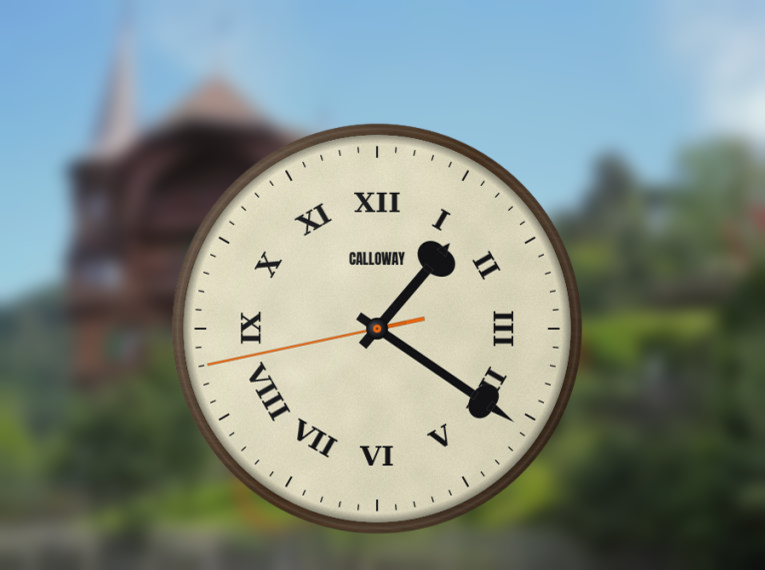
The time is **1:20:43**
